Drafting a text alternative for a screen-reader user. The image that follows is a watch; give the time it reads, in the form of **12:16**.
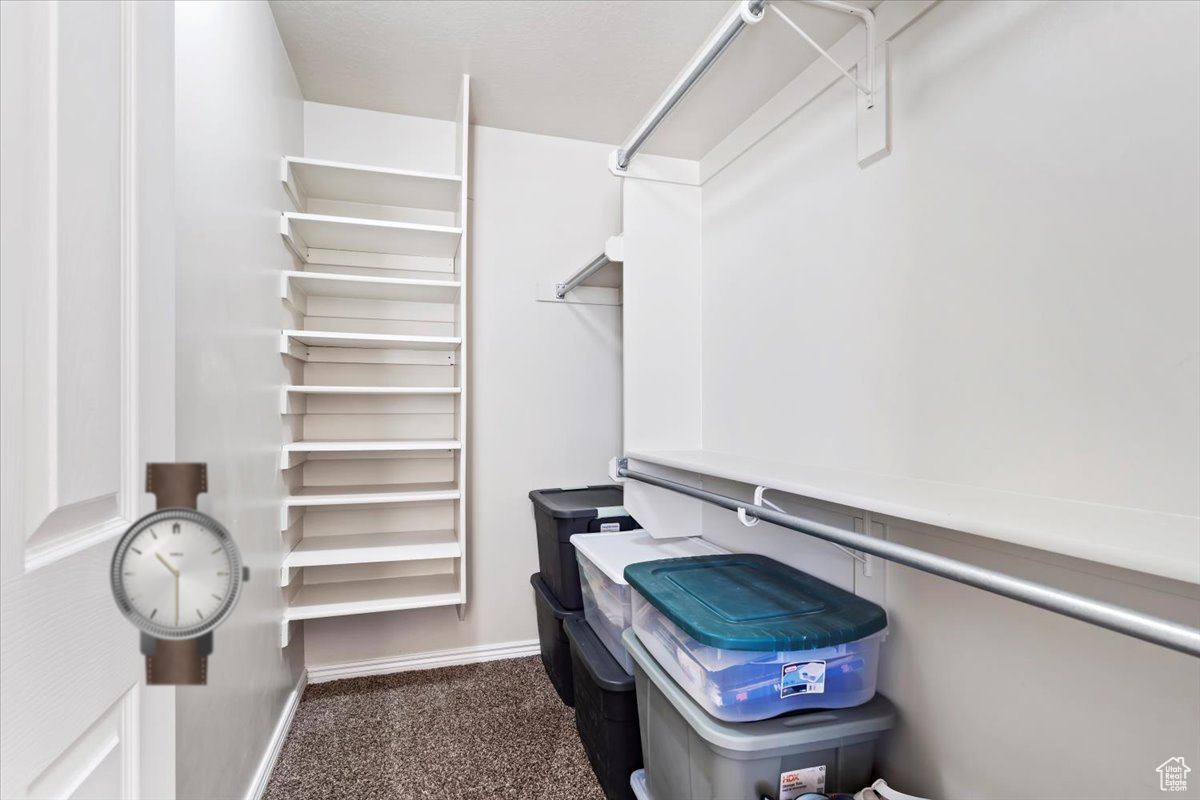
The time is **10:30**
